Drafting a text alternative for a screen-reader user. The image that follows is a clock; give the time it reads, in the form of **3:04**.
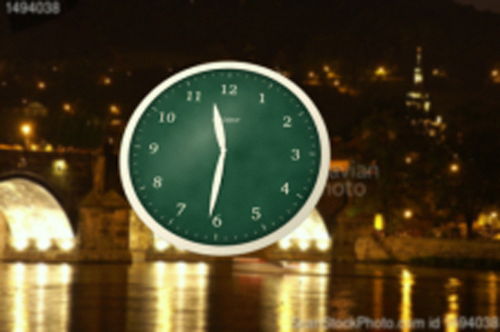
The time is **11:31**
